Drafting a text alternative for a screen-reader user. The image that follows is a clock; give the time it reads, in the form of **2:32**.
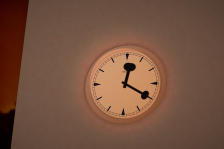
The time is **12:20**
